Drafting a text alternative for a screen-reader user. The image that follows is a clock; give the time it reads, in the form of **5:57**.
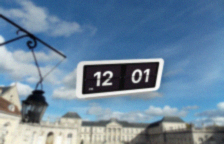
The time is **12:01**
